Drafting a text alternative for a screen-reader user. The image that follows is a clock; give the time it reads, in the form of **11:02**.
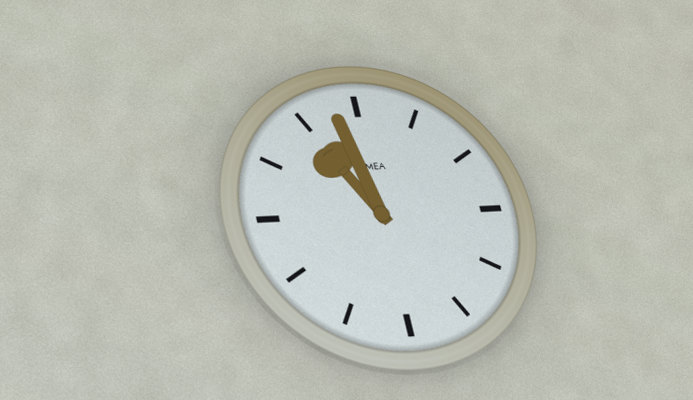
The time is **10:58**
